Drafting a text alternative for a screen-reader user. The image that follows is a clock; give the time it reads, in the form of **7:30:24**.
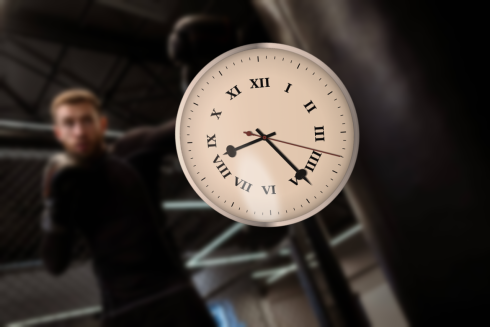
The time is **8:23:18**
